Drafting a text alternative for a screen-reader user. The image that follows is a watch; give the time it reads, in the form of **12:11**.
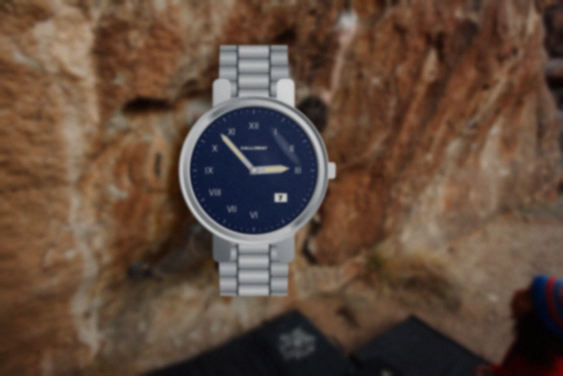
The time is **2:53**
